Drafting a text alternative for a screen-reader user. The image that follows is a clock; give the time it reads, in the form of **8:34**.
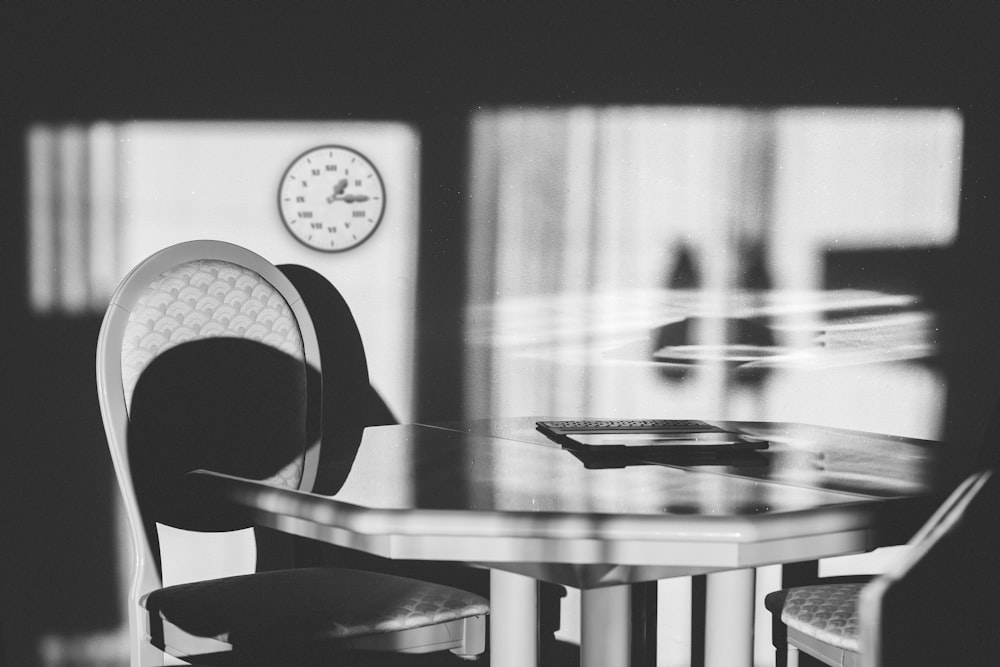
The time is **1:15**
